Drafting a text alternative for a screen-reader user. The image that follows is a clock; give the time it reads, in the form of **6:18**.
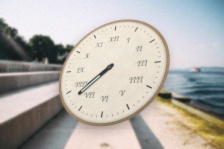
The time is **7:38**
